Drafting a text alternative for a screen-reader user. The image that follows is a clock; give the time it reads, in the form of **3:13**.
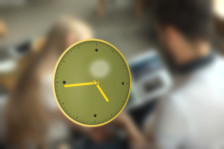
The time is **4:44**
